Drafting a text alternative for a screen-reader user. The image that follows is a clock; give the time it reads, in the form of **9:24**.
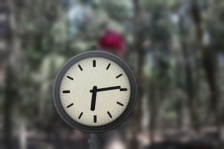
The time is **6:14**
